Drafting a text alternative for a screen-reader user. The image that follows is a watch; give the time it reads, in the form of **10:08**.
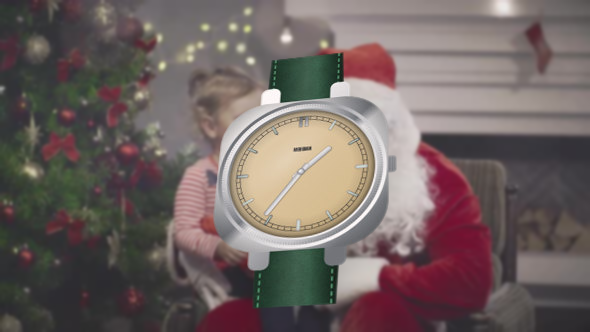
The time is **1:36**
